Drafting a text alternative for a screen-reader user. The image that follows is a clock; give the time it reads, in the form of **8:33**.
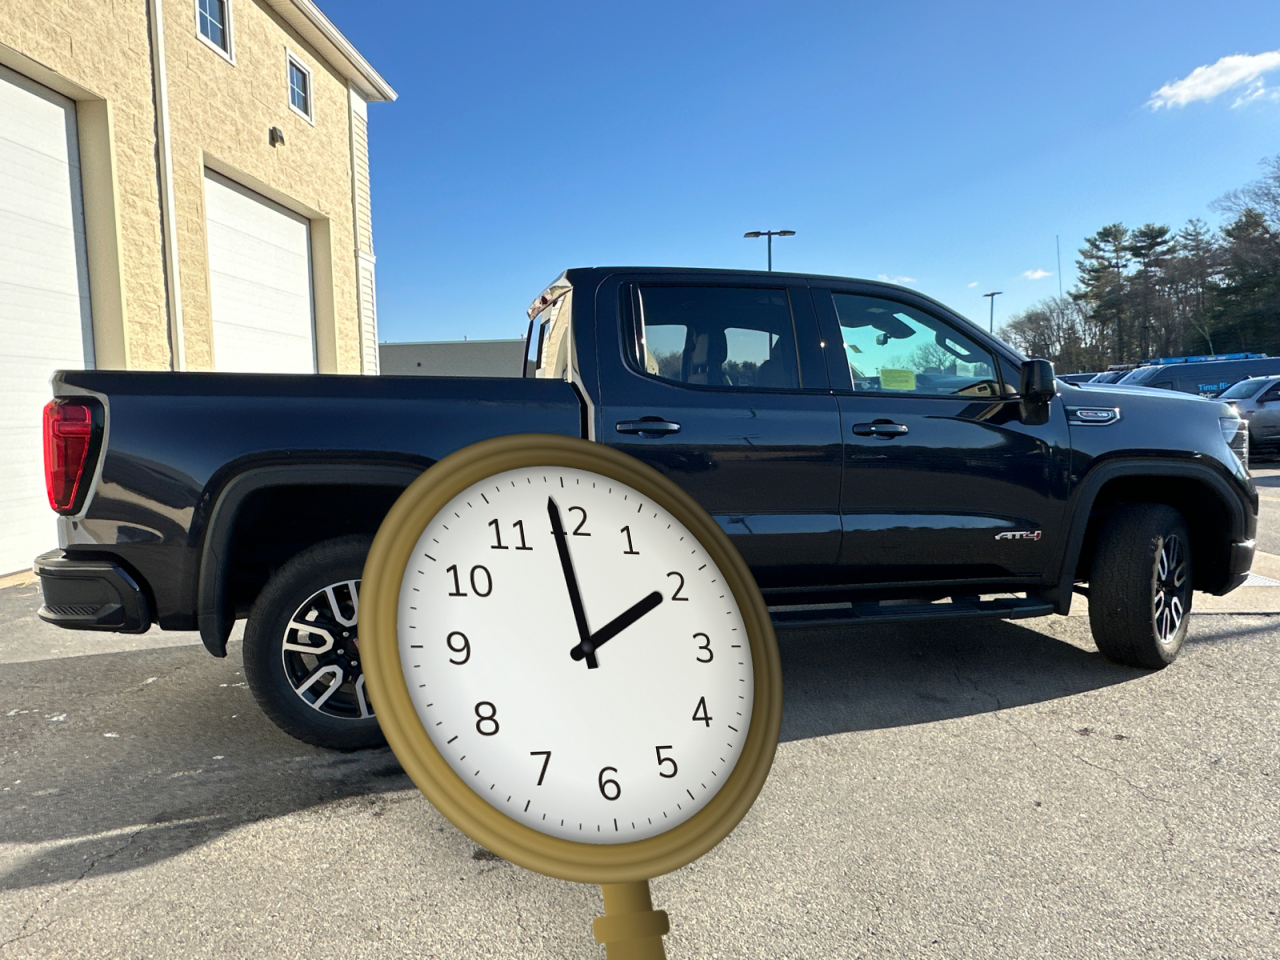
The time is **1:59**
